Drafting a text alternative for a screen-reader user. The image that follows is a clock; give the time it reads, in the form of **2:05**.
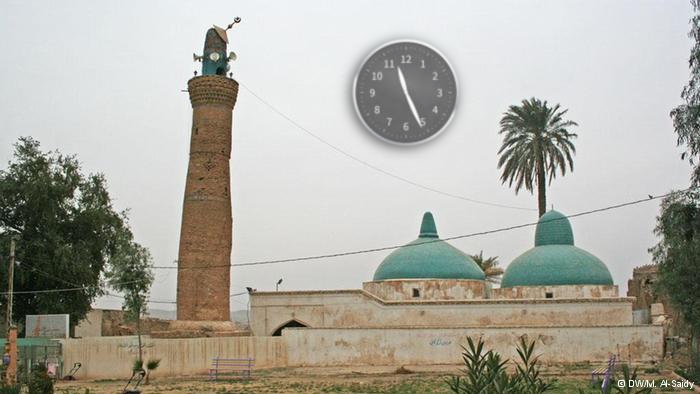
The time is **11:26**
